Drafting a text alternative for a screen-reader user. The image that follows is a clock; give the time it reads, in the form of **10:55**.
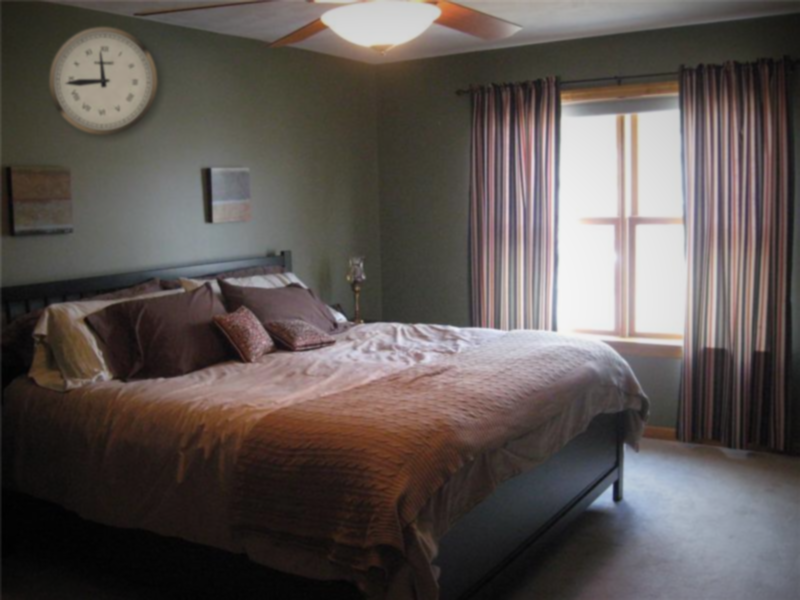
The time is **11:44**
